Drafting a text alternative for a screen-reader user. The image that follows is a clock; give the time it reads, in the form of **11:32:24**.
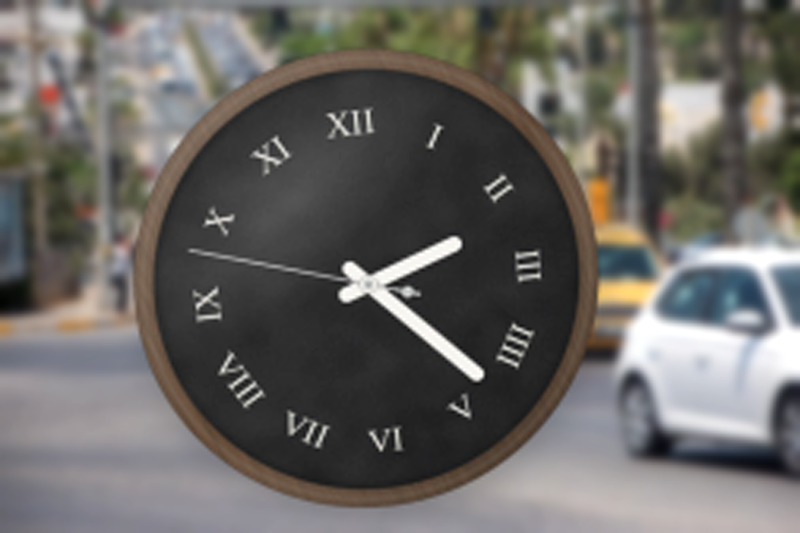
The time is **2:22:48**
